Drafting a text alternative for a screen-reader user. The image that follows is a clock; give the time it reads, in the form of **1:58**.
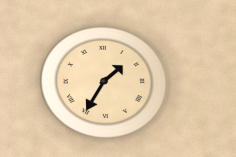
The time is **1:35**
